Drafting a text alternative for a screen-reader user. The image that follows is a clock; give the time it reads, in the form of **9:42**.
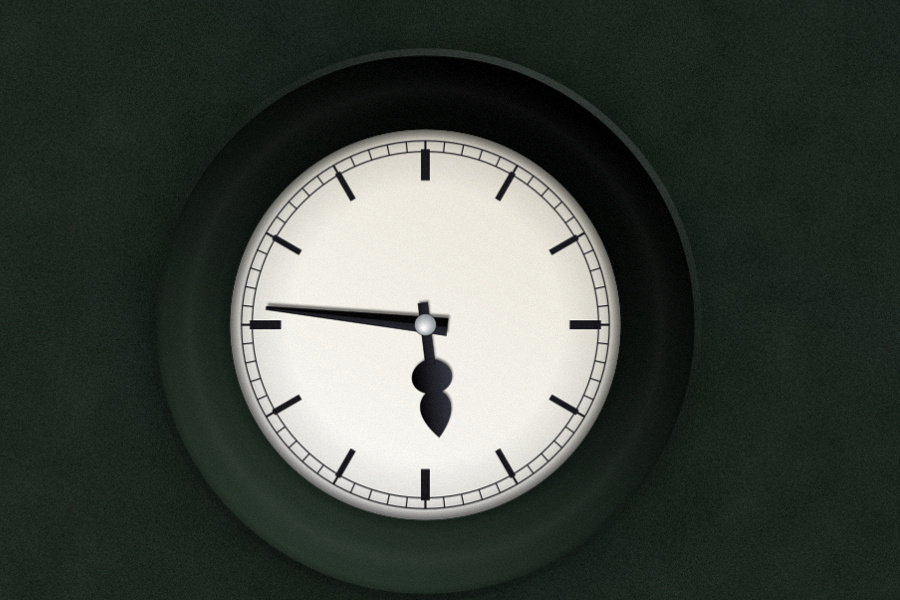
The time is **5:46**
